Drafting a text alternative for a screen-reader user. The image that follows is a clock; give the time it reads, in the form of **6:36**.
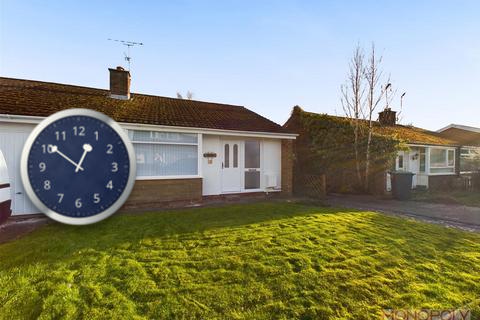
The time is **12:51**
